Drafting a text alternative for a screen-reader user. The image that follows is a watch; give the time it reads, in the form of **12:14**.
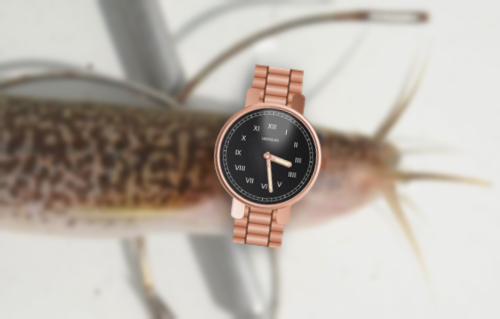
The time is **3:28**
